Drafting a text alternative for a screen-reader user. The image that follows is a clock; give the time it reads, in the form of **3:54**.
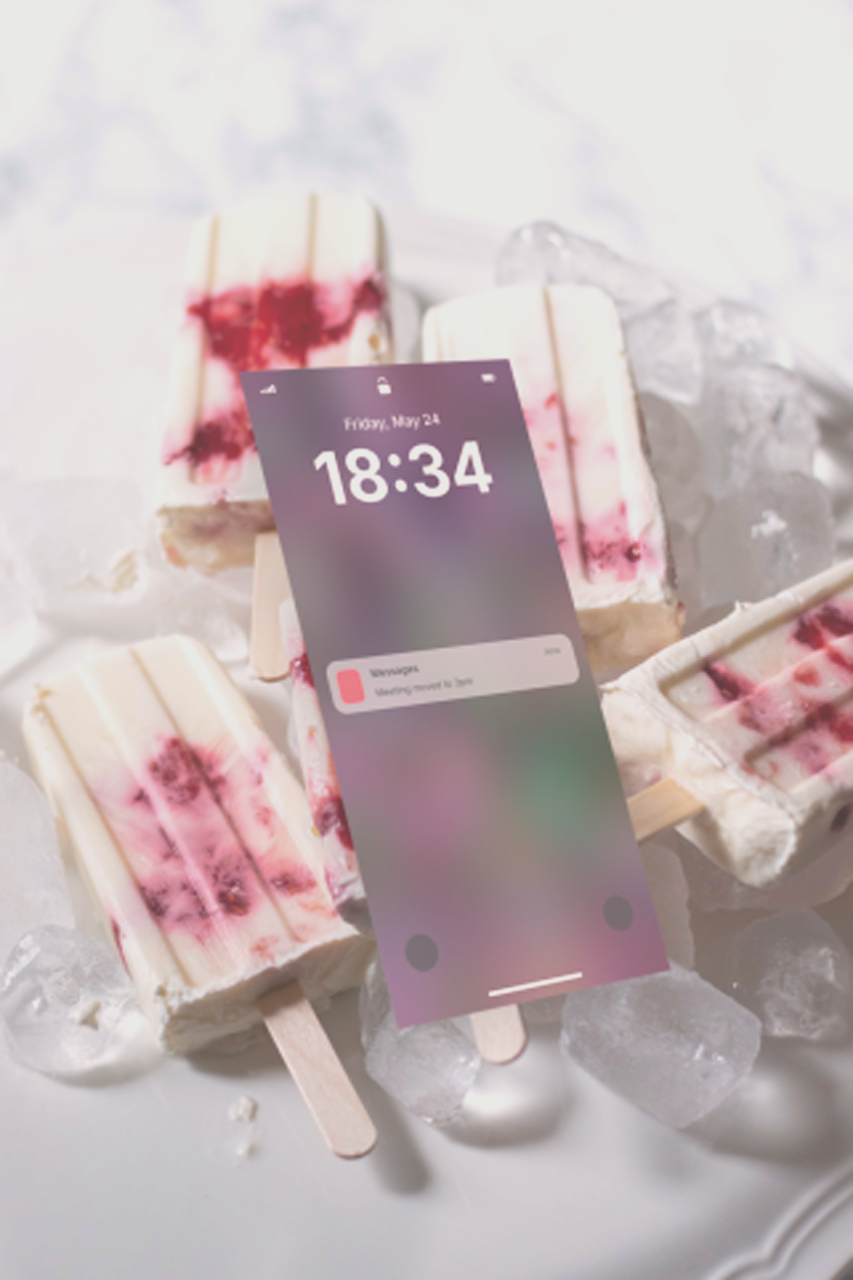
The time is **18:34**
